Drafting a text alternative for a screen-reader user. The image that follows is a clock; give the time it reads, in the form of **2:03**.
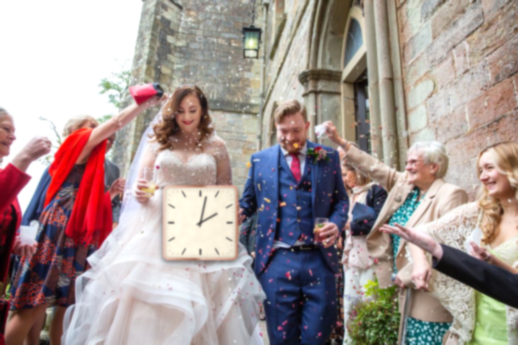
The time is **2:02**
